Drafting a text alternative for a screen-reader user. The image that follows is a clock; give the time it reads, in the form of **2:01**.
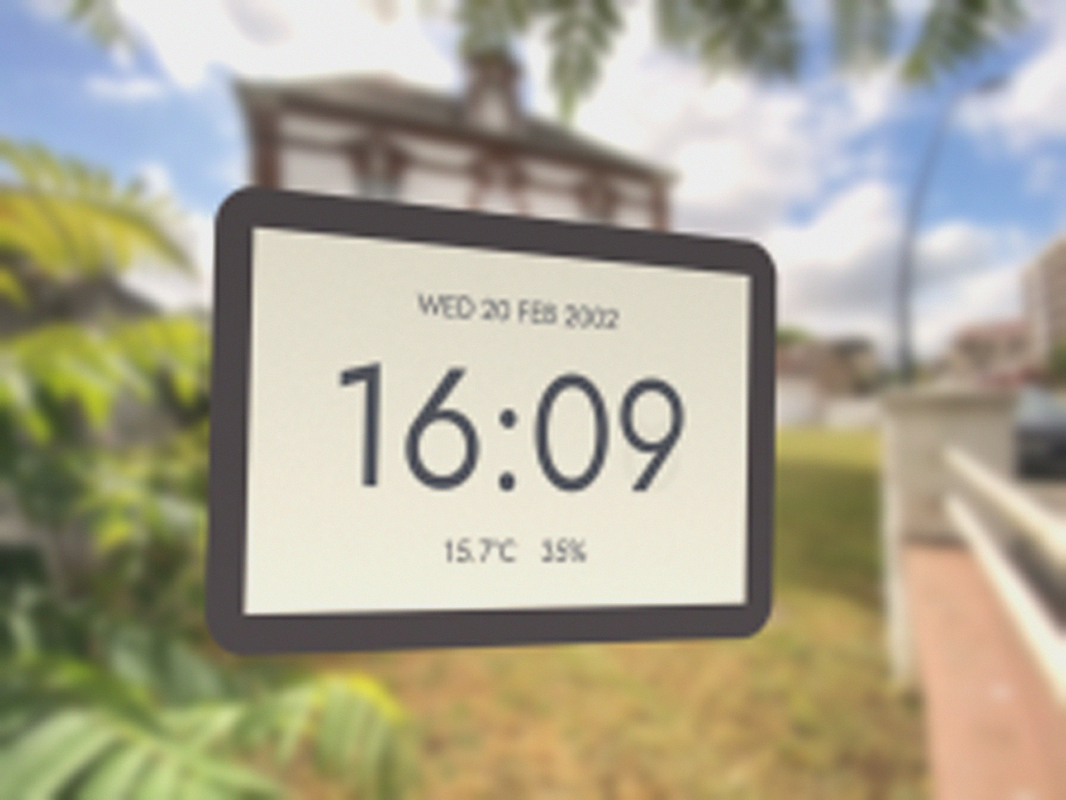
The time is **16:09**
